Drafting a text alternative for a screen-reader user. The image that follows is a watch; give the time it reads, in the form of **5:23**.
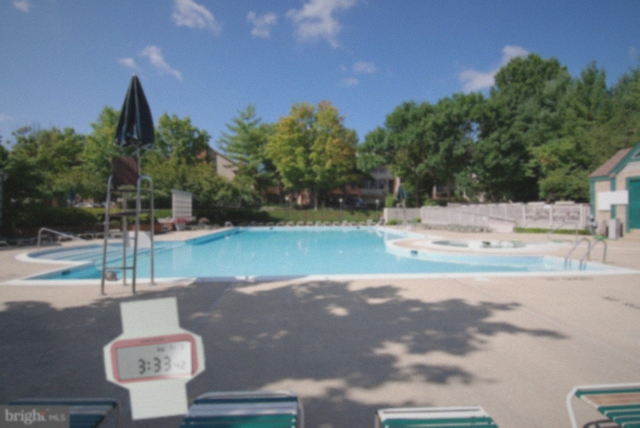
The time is **3:33**
